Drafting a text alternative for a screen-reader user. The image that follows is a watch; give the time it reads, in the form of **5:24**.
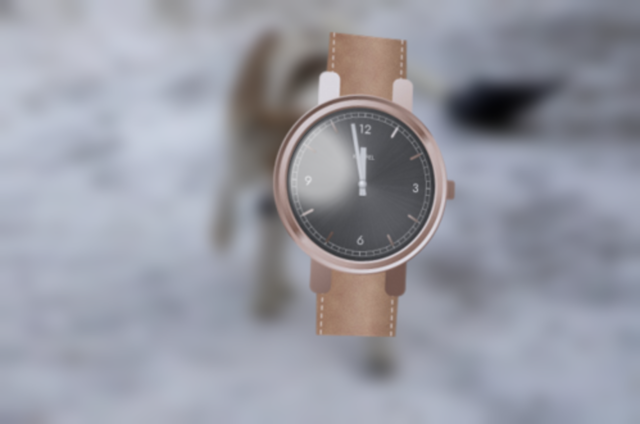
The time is **11:58**
